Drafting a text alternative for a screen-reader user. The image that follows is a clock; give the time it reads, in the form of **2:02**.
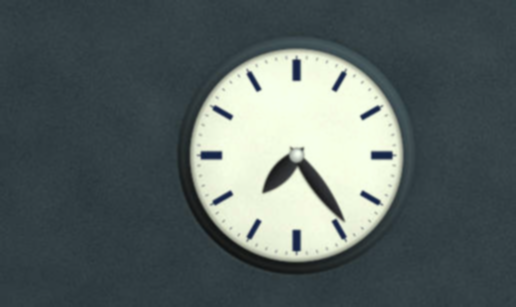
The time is **7:24**
